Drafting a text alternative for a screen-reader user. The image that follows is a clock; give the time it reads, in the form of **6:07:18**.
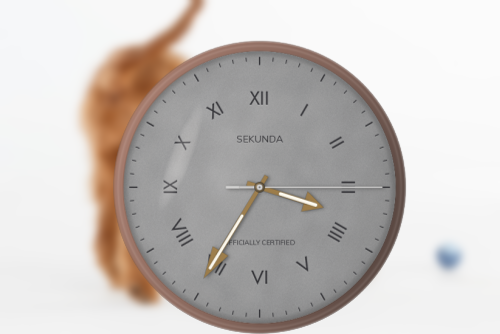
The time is **3:35:15**
